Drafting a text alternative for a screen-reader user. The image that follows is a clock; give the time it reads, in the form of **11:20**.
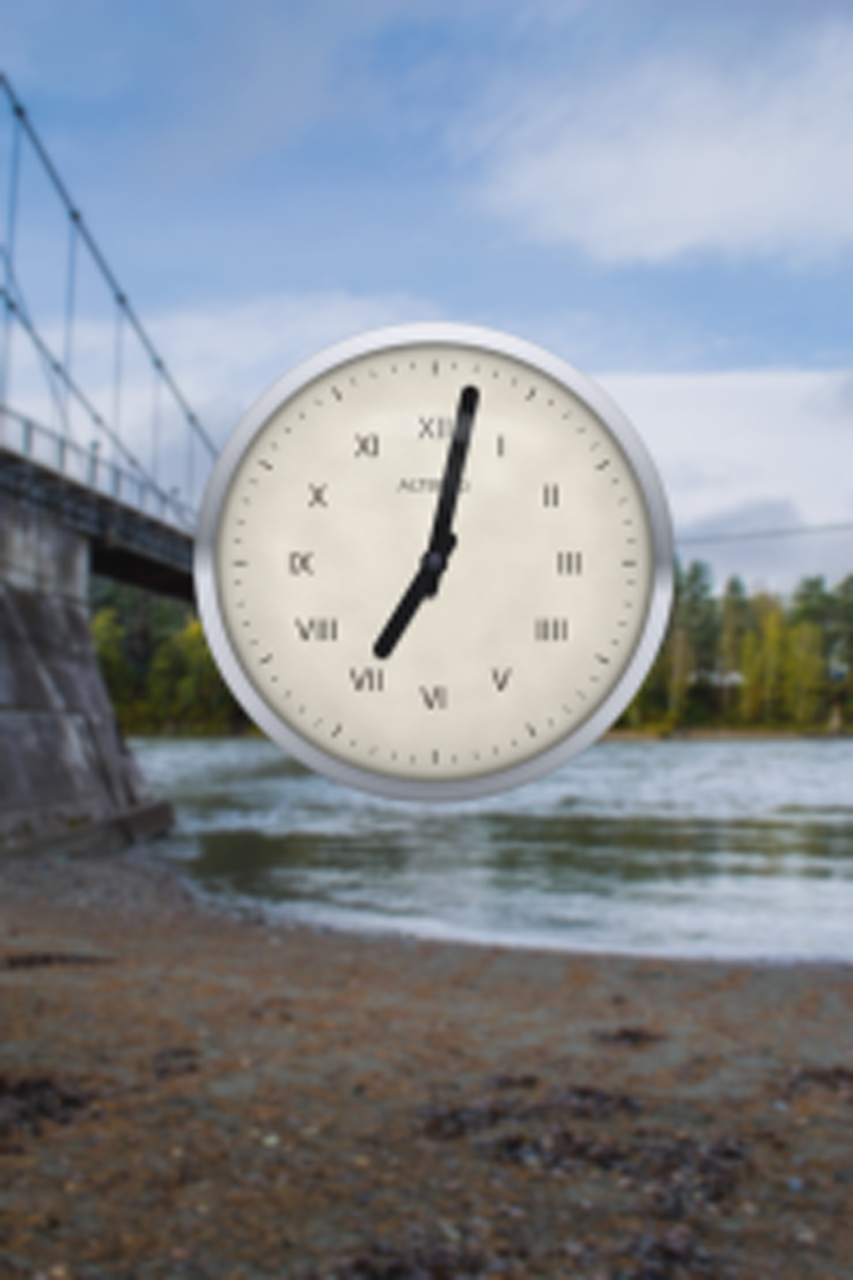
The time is **7:02**
